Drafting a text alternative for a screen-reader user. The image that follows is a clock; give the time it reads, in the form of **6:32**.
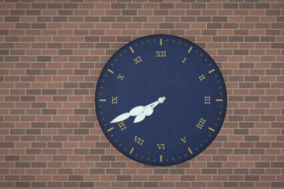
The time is **7:41**
